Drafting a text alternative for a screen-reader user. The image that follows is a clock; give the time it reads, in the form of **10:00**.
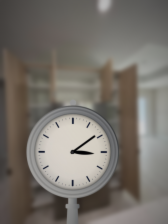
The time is **3:09**
